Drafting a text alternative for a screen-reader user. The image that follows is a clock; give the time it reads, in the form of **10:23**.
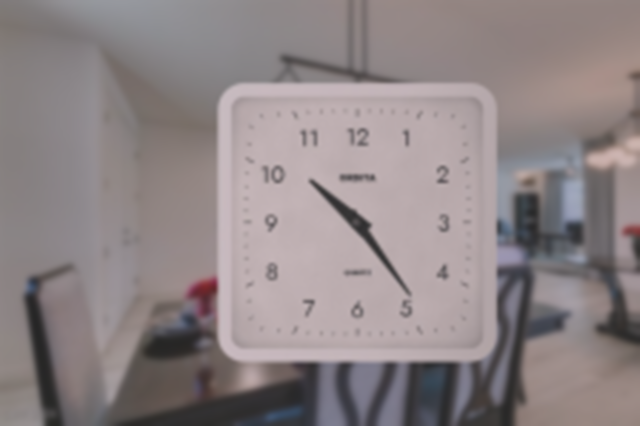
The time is **10:24**
